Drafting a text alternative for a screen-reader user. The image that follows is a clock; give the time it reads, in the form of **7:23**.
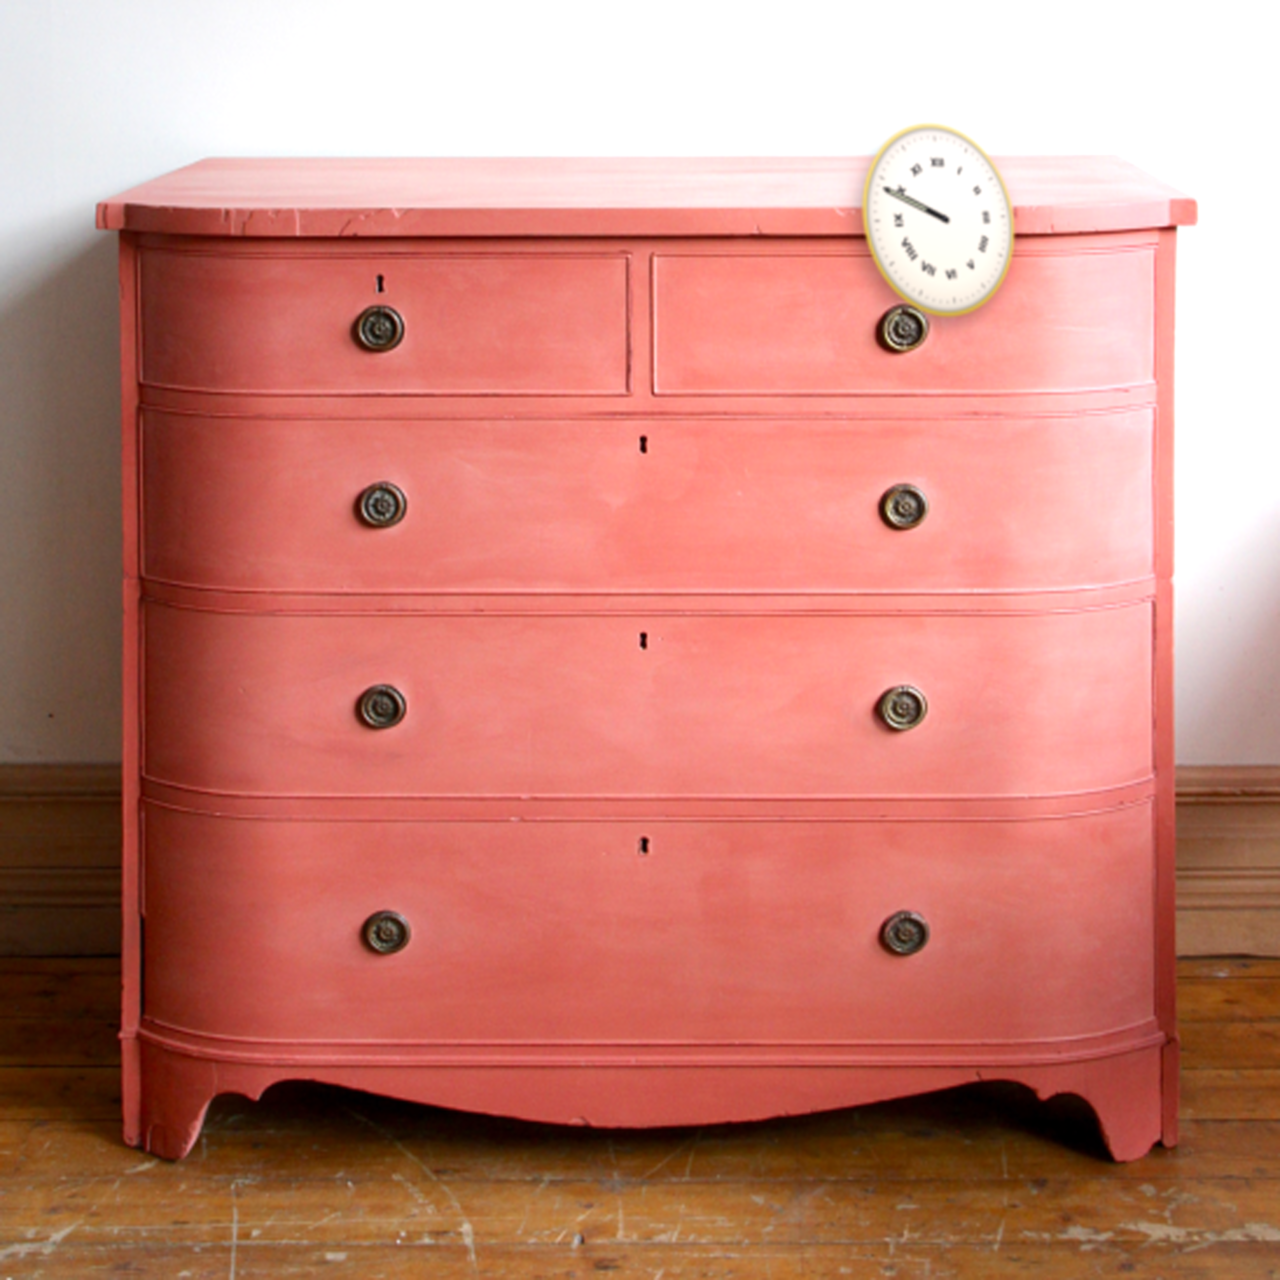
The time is **9:49**
